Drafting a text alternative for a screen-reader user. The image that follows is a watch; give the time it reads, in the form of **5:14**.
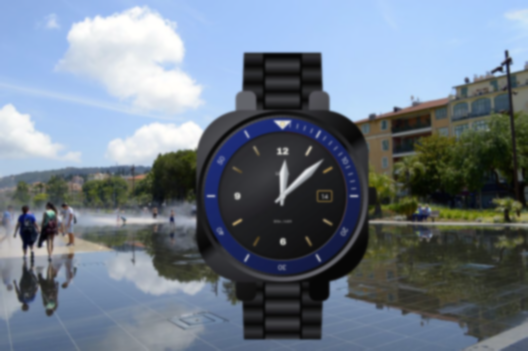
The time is **12:08**
